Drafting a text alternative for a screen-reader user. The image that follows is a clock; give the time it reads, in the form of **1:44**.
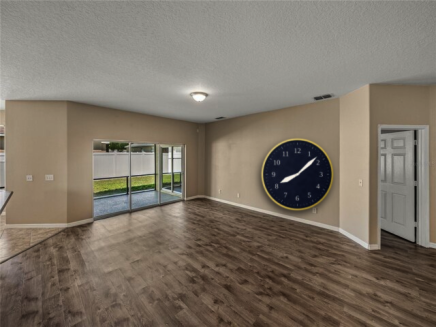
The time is **8:08**
